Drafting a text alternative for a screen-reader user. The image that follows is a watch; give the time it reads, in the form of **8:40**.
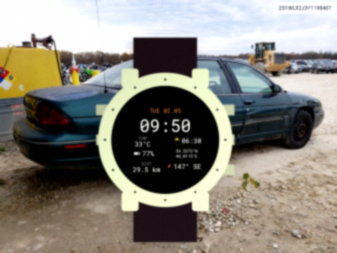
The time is **9:50**
